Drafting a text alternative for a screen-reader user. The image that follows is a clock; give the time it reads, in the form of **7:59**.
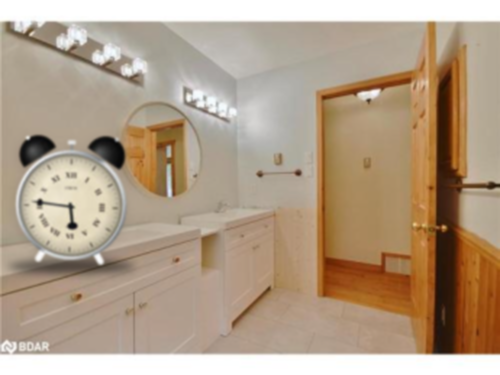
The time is **5:46**
